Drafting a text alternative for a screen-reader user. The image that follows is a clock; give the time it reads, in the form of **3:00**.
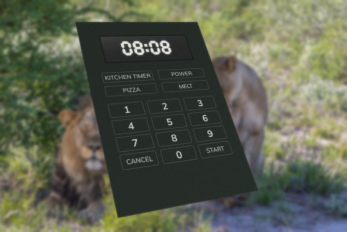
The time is **8:08**
